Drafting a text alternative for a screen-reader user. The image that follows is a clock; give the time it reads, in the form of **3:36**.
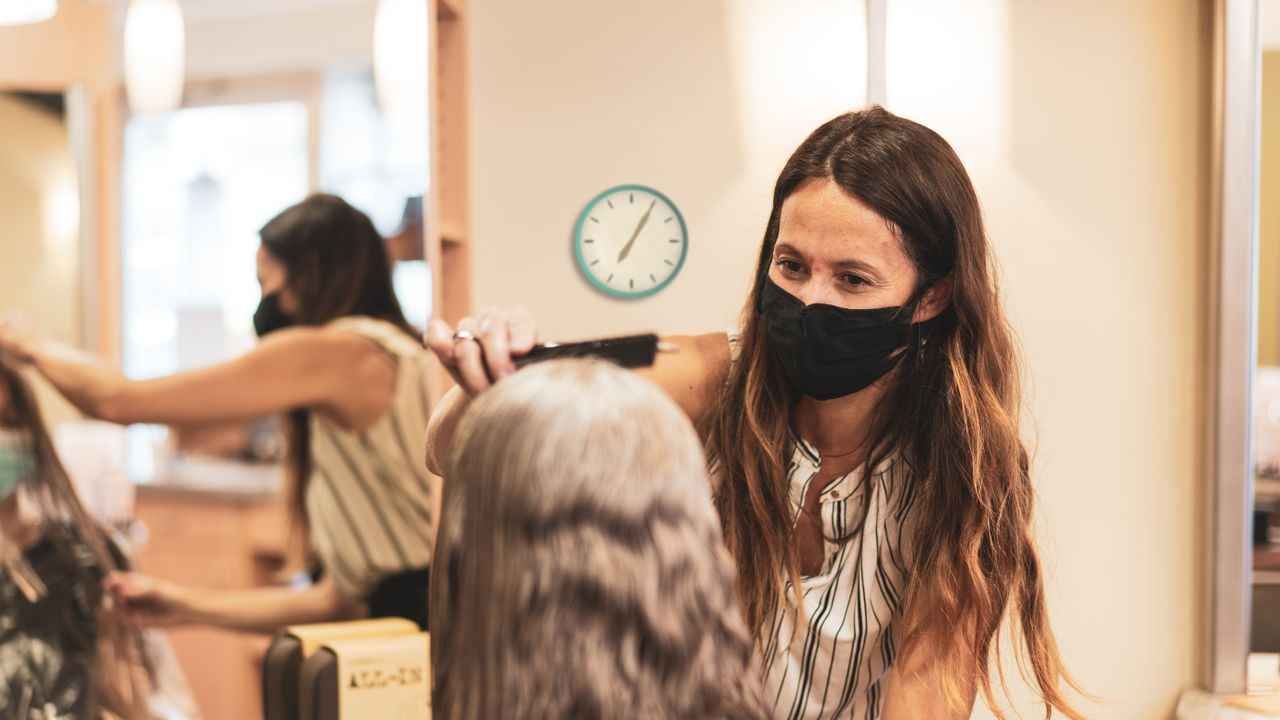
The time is **7:05**
